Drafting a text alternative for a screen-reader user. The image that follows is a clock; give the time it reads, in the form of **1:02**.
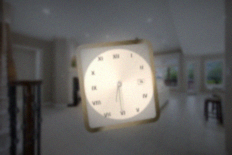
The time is **6:30**
